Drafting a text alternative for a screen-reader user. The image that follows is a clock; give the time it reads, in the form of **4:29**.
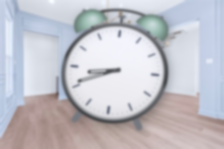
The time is **8:41**
